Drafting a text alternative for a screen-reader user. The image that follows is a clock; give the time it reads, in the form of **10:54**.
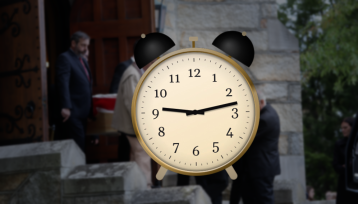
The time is **9:13**
